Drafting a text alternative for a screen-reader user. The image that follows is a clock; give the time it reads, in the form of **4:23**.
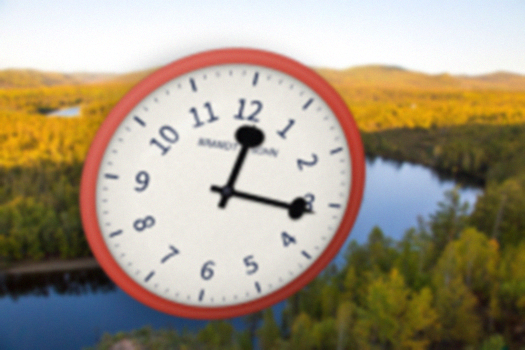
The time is **12:16**
